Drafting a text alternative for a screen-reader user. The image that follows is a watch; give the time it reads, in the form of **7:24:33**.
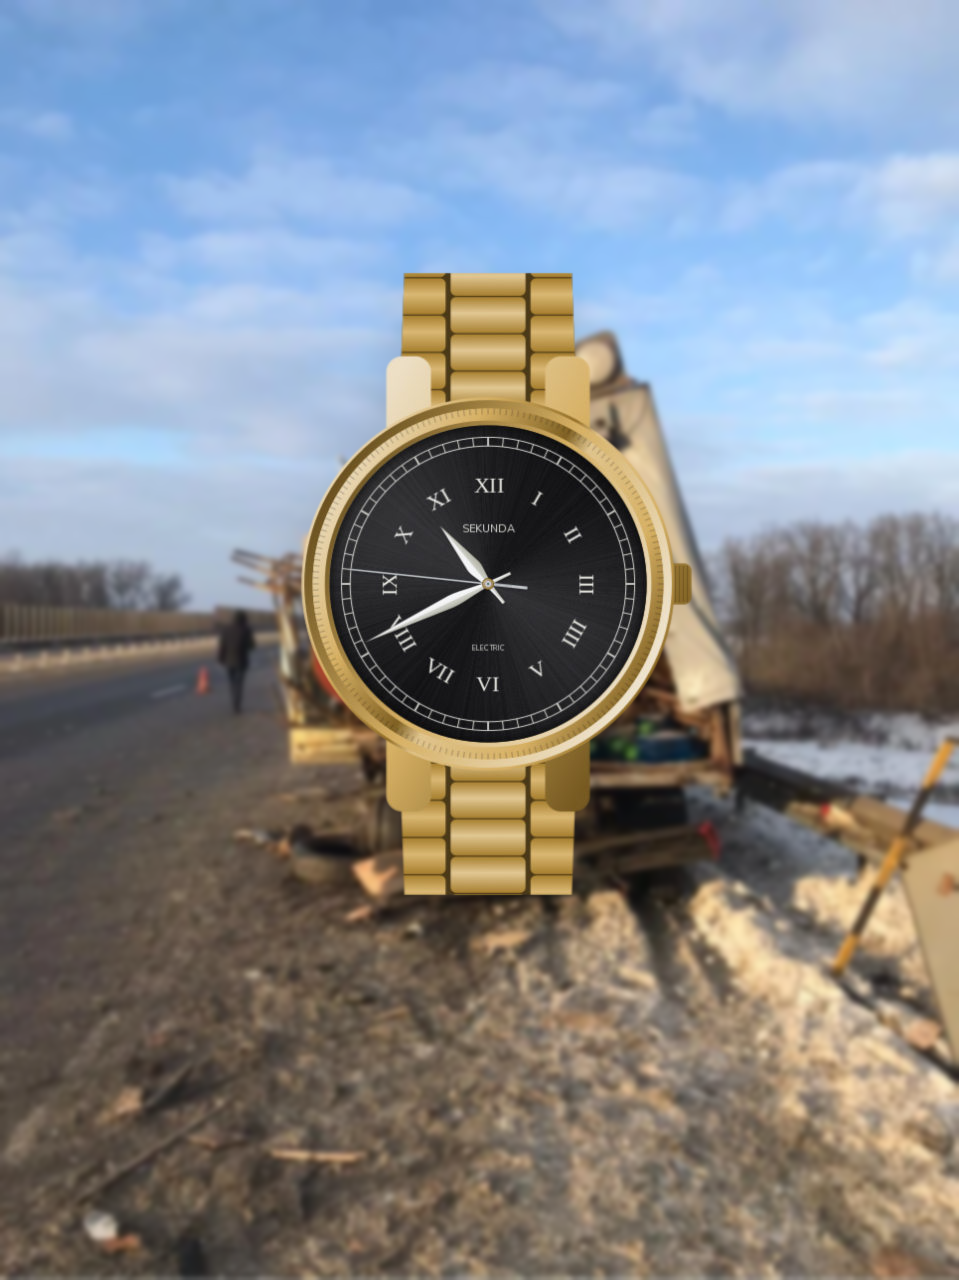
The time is **10:40:46**
